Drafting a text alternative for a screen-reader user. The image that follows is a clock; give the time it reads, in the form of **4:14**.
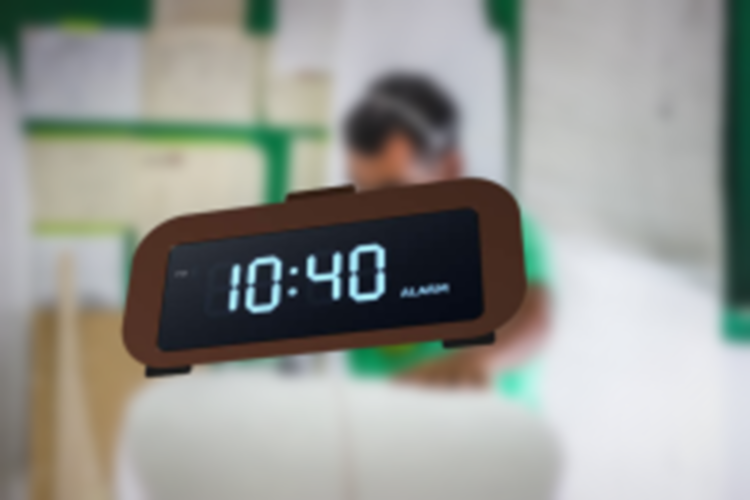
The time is **10:40**
